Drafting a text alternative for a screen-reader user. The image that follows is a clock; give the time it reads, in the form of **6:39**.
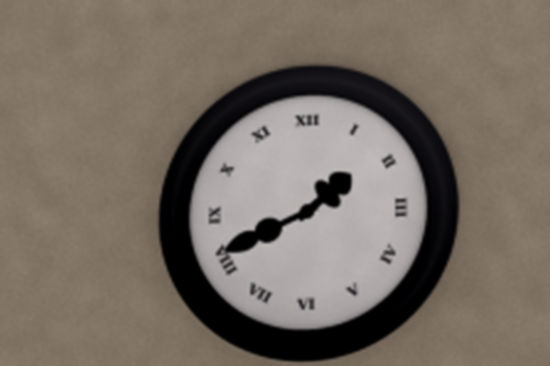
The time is **1:41**
